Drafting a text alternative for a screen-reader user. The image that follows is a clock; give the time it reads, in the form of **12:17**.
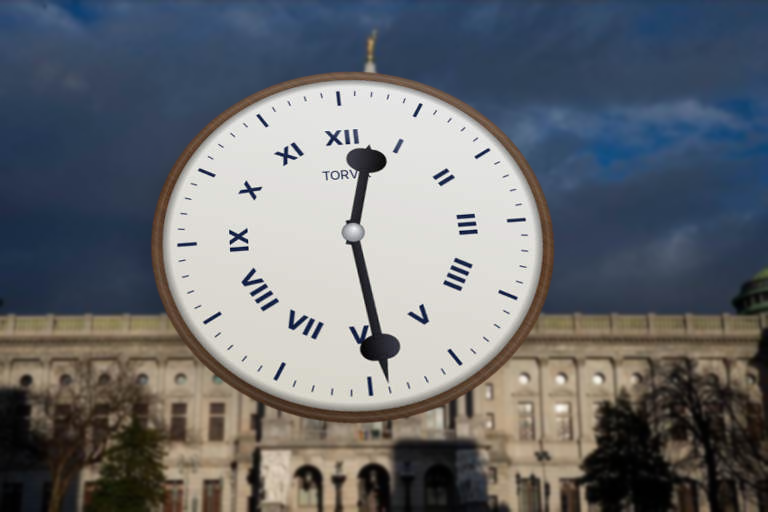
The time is **12:29**
